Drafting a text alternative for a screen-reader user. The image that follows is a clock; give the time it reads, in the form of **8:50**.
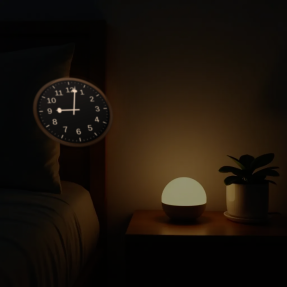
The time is **9:02**
